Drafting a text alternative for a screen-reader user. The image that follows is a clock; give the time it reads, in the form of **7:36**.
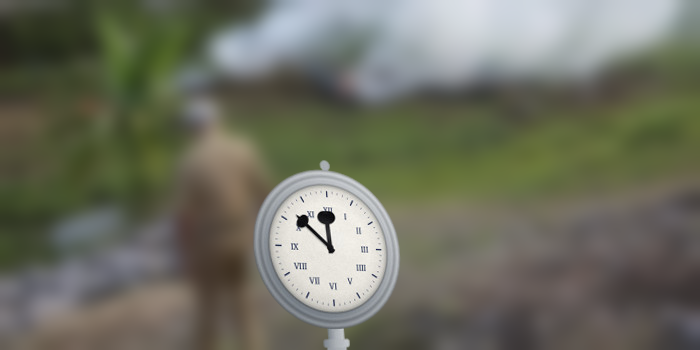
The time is **11:52**
